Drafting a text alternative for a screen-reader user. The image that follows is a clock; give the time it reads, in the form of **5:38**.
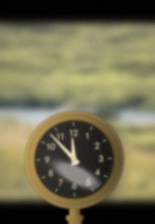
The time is **11:53**
